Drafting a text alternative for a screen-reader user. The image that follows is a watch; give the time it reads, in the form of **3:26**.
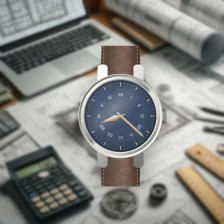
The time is **8:22**
